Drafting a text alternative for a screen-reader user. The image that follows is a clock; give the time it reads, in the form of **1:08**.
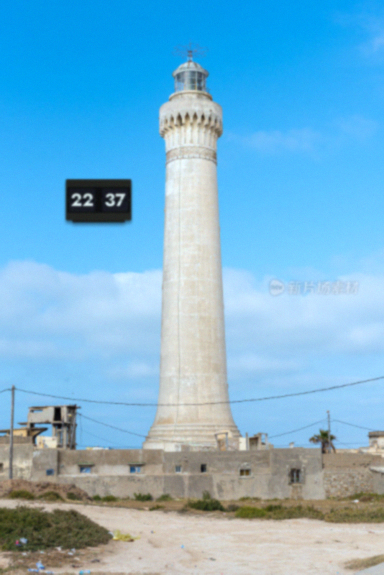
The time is **22:37**
